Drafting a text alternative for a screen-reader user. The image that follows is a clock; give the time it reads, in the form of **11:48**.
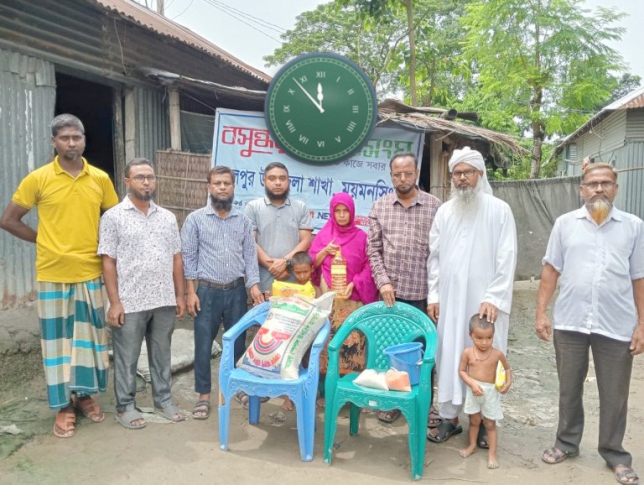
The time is **11:53**
